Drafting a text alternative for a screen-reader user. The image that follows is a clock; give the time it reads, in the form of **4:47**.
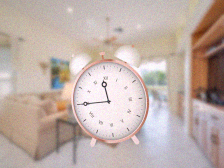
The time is **11:45**
